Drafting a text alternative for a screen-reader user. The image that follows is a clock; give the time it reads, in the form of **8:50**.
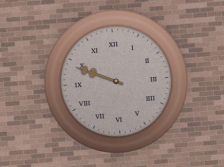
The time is **9:49**
